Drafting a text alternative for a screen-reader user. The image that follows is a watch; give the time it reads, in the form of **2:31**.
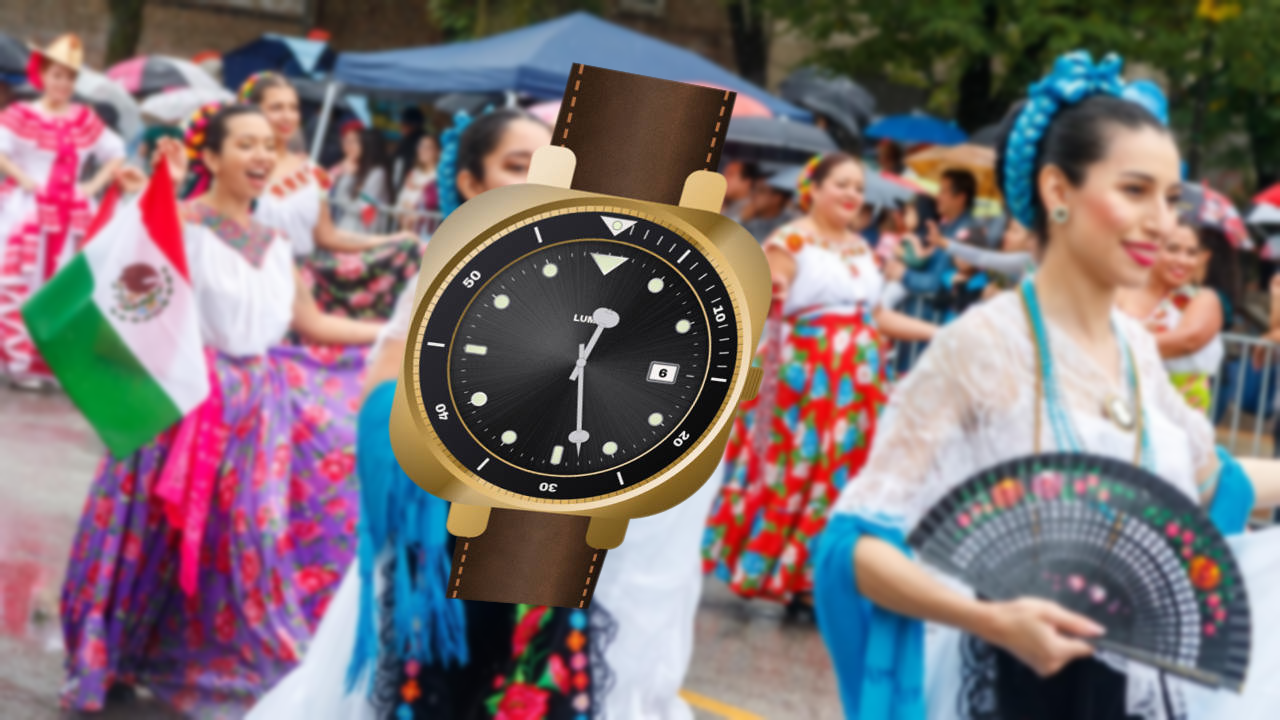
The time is **12:28**
